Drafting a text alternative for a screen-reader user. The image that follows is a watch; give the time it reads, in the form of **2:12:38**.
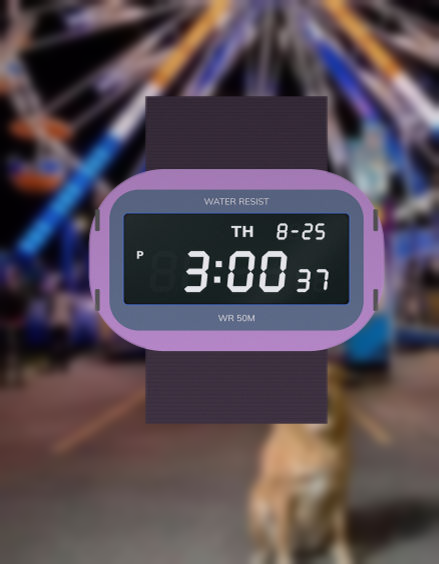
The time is **3:00:37**
